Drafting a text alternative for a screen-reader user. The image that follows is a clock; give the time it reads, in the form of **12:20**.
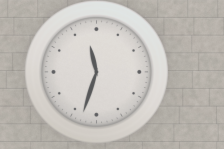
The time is **11:33**
